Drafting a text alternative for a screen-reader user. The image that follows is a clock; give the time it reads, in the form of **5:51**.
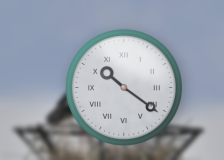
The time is **10:21**
